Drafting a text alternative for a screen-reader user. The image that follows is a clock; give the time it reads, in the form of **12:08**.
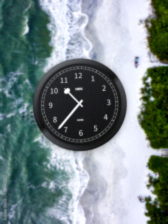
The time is **10:37**
